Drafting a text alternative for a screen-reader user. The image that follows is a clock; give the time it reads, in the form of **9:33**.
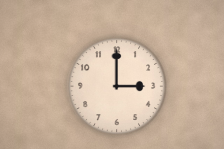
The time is **3:00**
